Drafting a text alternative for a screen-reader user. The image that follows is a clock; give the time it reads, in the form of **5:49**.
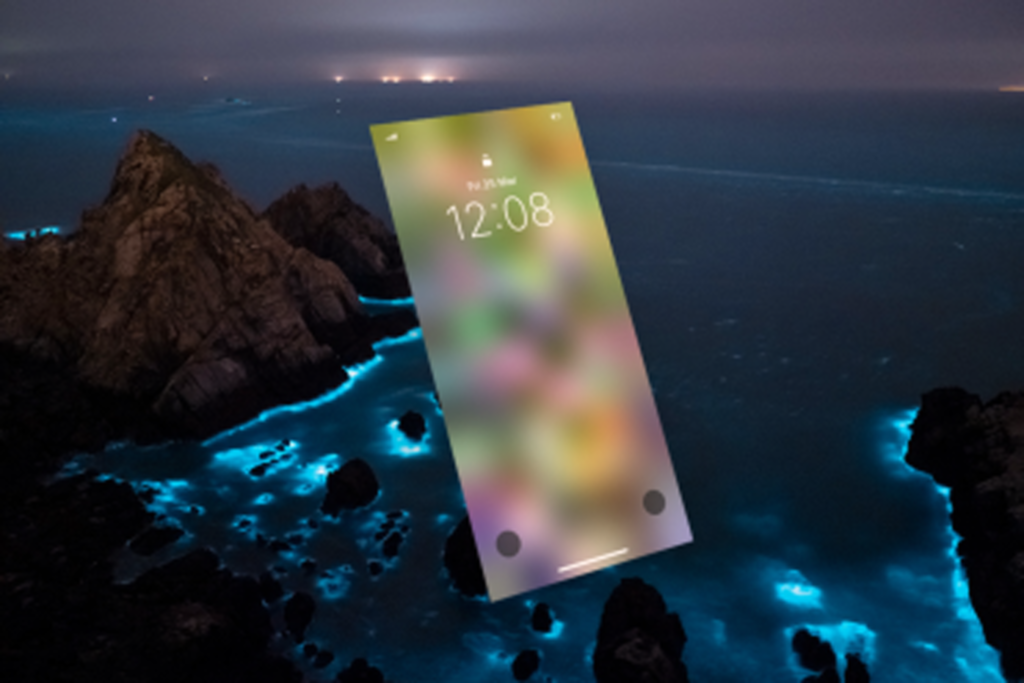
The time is **12:08**
